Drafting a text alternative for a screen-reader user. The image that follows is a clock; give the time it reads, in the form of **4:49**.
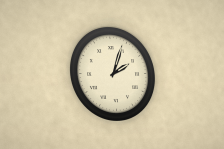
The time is **2:04**
